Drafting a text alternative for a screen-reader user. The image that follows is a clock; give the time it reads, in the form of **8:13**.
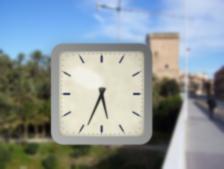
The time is **5:34**
